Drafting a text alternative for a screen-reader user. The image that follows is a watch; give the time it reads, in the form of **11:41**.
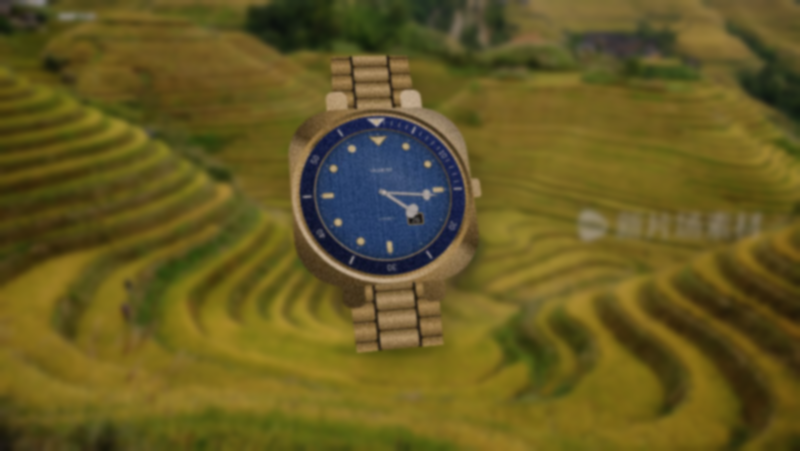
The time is **4:16**
